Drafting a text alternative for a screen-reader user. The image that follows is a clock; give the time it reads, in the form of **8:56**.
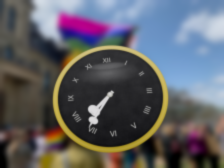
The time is **7:36**
